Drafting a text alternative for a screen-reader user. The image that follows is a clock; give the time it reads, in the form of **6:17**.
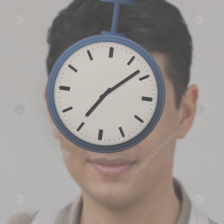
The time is **7:08**
